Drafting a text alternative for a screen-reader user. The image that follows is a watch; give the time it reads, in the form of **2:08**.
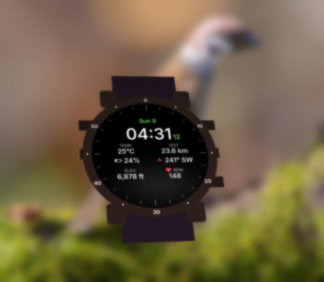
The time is **4:31**
